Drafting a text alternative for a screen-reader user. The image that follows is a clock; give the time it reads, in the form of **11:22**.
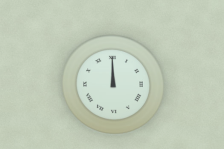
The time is **12:00**
